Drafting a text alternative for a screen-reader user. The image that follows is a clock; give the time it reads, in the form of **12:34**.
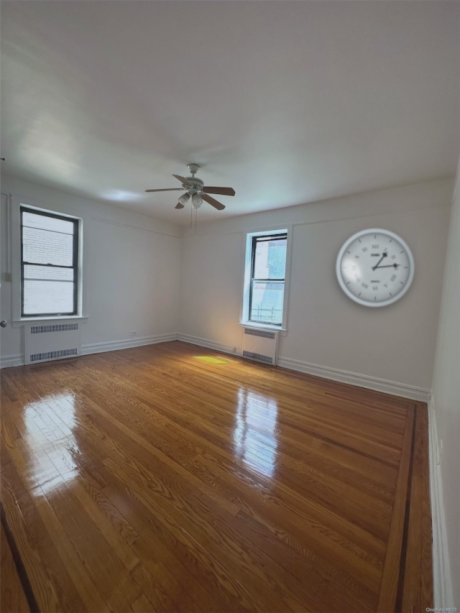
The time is **1:14**
